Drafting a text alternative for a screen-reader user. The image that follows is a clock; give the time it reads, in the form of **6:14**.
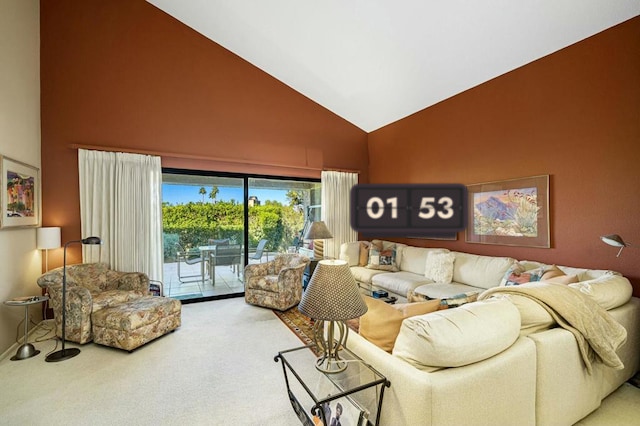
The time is **1:53**
